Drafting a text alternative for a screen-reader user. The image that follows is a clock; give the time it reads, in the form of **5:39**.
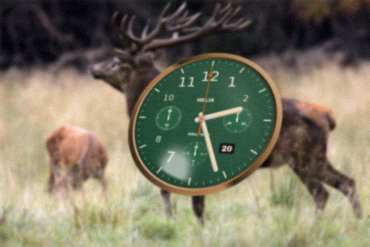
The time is **2:26**
